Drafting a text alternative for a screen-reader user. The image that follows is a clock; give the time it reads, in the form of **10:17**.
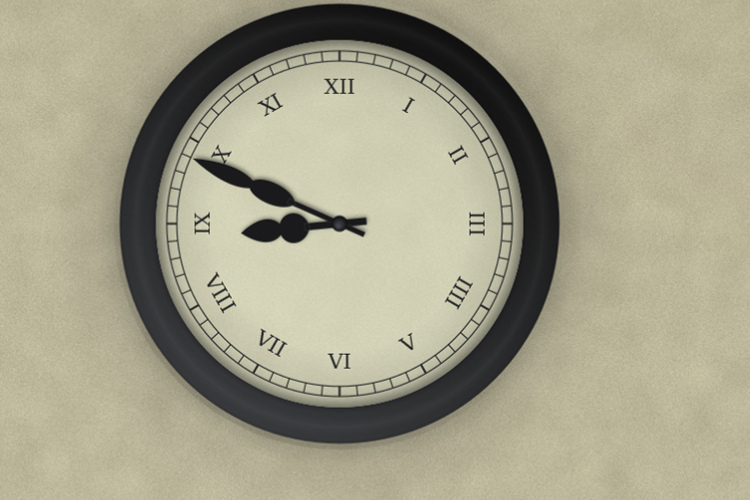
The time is **8:49**
